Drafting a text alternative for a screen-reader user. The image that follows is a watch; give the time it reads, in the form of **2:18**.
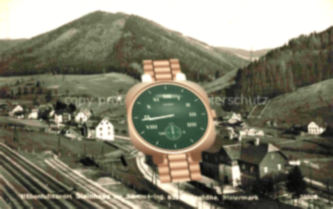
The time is **8:44**
